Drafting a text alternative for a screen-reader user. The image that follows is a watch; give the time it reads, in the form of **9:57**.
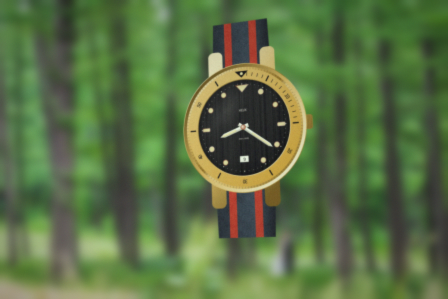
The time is **8:21**
